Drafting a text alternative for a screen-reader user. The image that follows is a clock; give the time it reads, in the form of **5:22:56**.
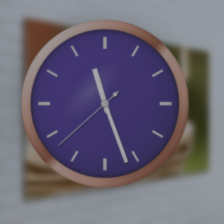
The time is **11:26:38**
